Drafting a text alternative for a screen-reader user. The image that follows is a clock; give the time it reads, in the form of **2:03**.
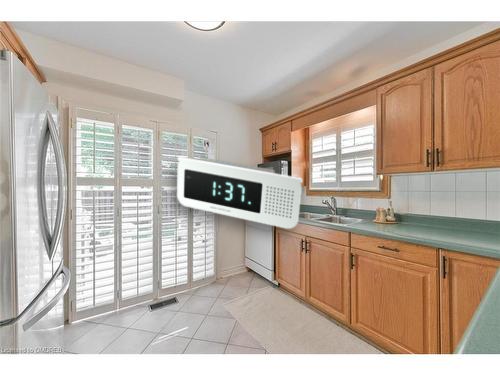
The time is **1:37**
